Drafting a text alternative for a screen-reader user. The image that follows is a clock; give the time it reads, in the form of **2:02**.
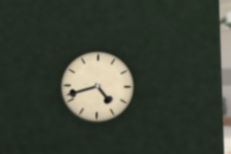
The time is **4:42**
